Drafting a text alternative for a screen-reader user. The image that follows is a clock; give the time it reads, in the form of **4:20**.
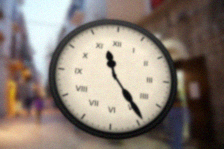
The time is **11:24**
